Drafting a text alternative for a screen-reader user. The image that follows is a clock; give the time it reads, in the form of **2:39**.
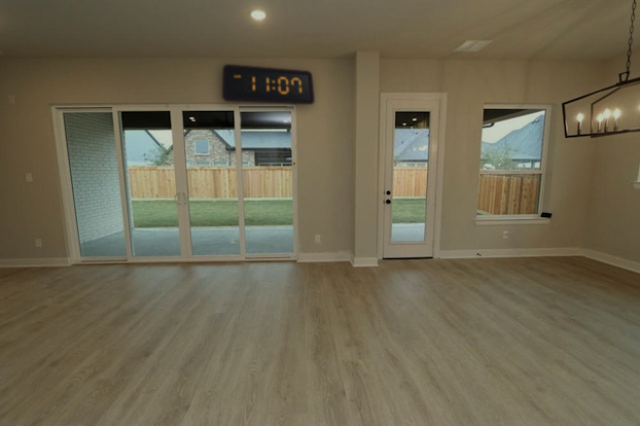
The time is **11:07**
